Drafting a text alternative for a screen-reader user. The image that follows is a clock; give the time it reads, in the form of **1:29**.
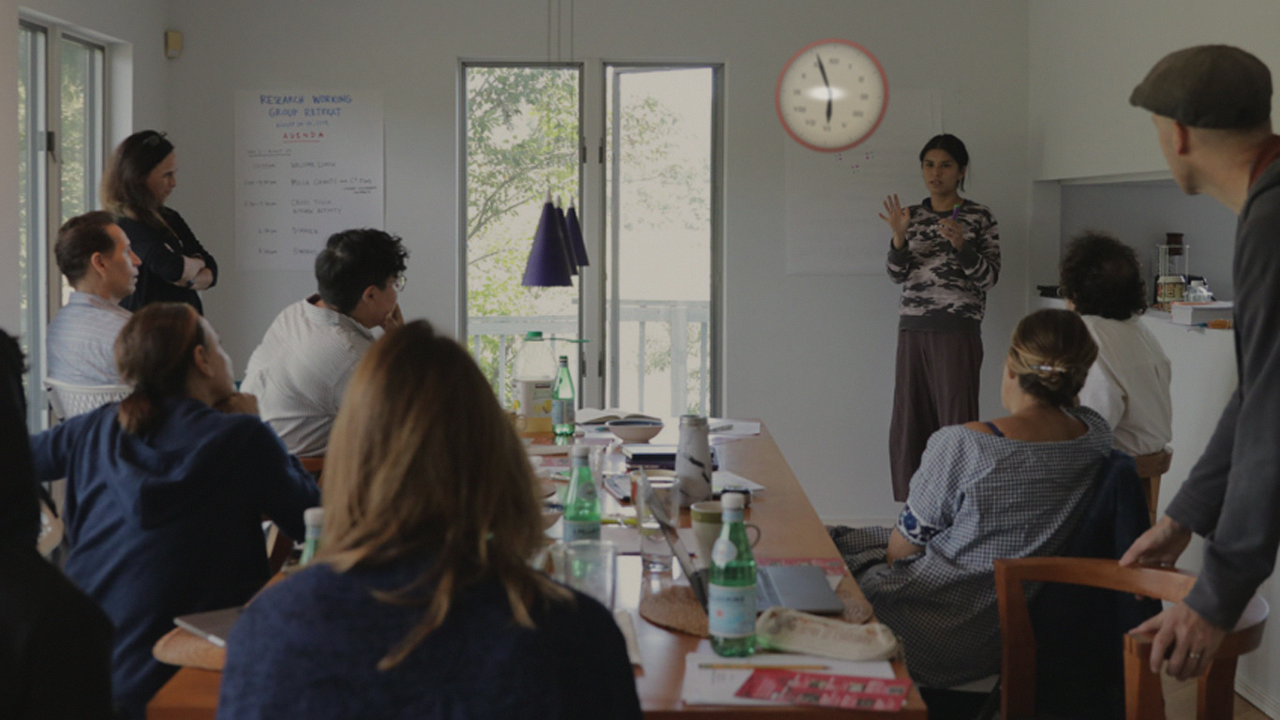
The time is **5:56**
